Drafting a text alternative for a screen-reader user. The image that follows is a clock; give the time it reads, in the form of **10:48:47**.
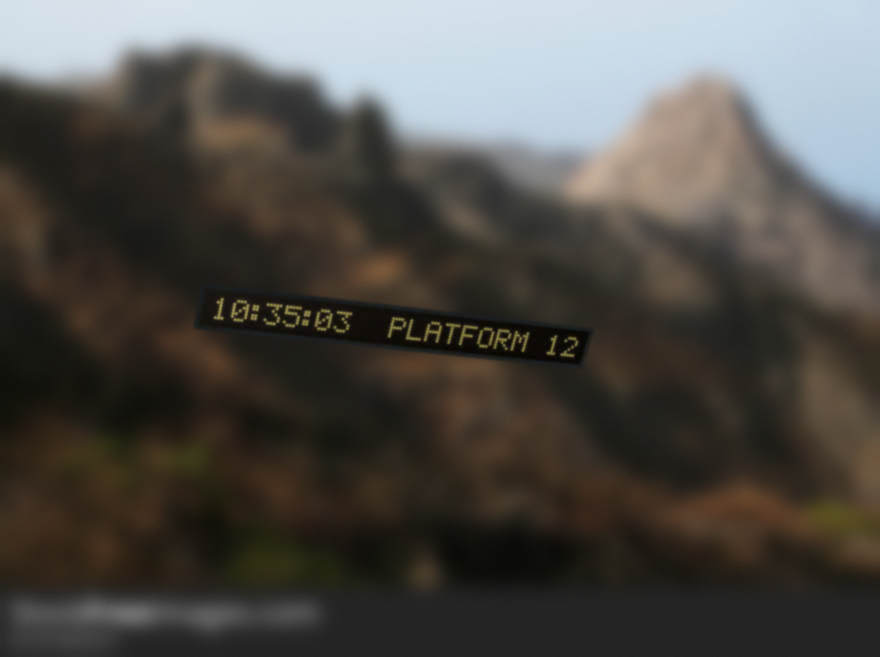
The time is **10:35:03**
